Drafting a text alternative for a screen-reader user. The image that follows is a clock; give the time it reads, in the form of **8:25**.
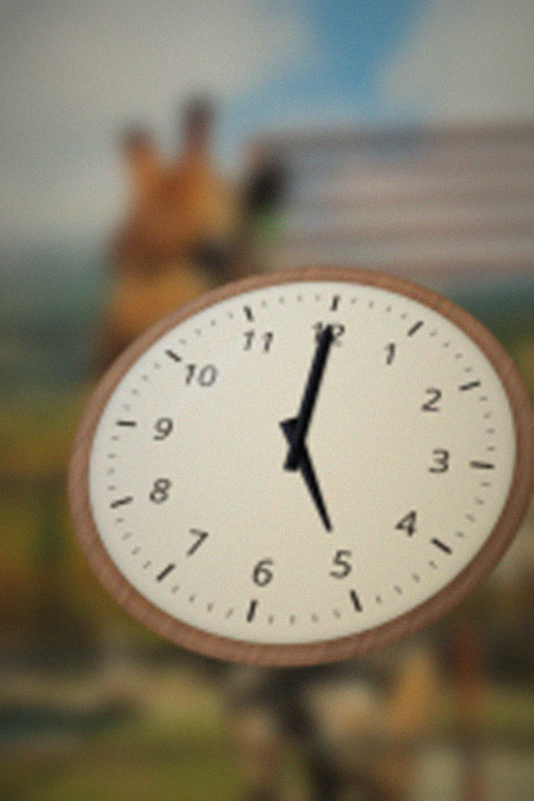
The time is **5:00**
